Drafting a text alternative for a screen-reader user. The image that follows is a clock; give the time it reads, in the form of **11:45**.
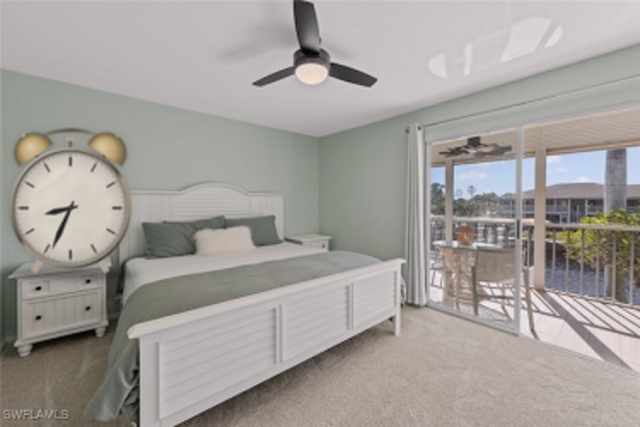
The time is **8:34**
